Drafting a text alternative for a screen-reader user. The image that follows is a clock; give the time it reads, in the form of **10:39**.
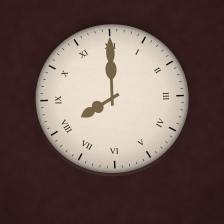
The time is **8:00**
